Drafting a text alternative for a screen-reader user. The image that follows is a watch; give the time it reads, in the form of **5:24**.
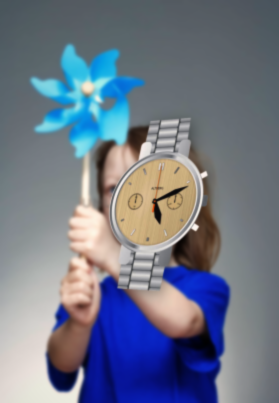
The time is **5:11**
